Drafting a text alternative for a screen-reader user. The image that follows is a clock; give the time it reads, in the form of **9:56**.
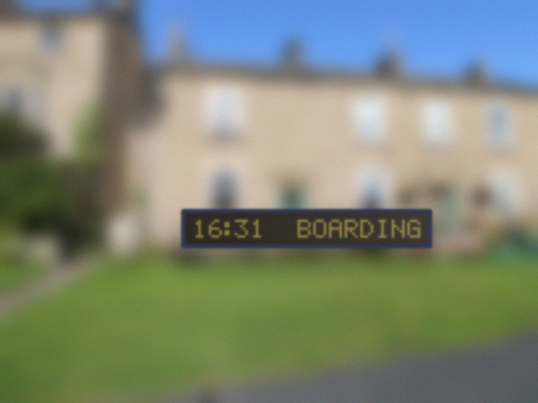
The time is **16:31**
